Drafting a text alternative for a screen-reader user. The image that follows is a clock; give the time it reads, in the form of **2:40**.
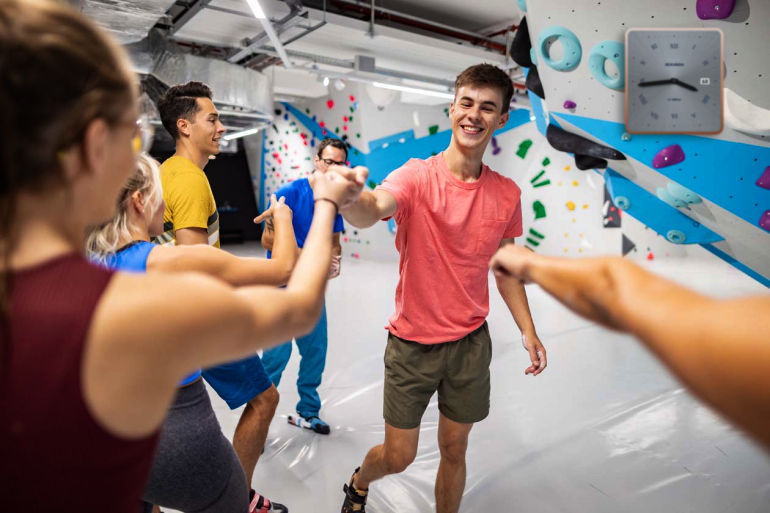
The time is **3:44**
